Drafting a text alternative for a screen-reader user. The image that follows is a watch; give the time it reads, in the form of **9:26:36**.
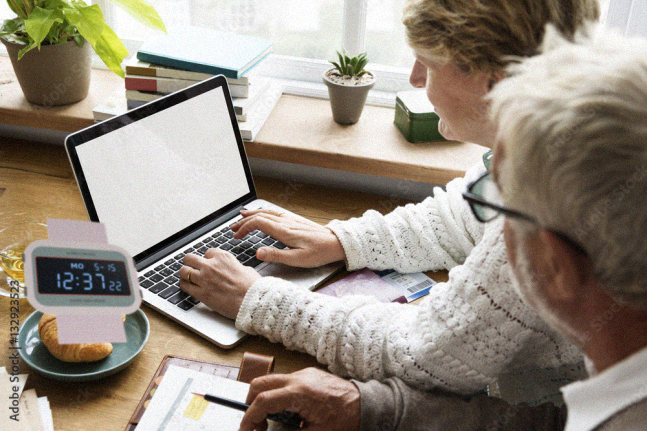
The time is **12:37:22**
